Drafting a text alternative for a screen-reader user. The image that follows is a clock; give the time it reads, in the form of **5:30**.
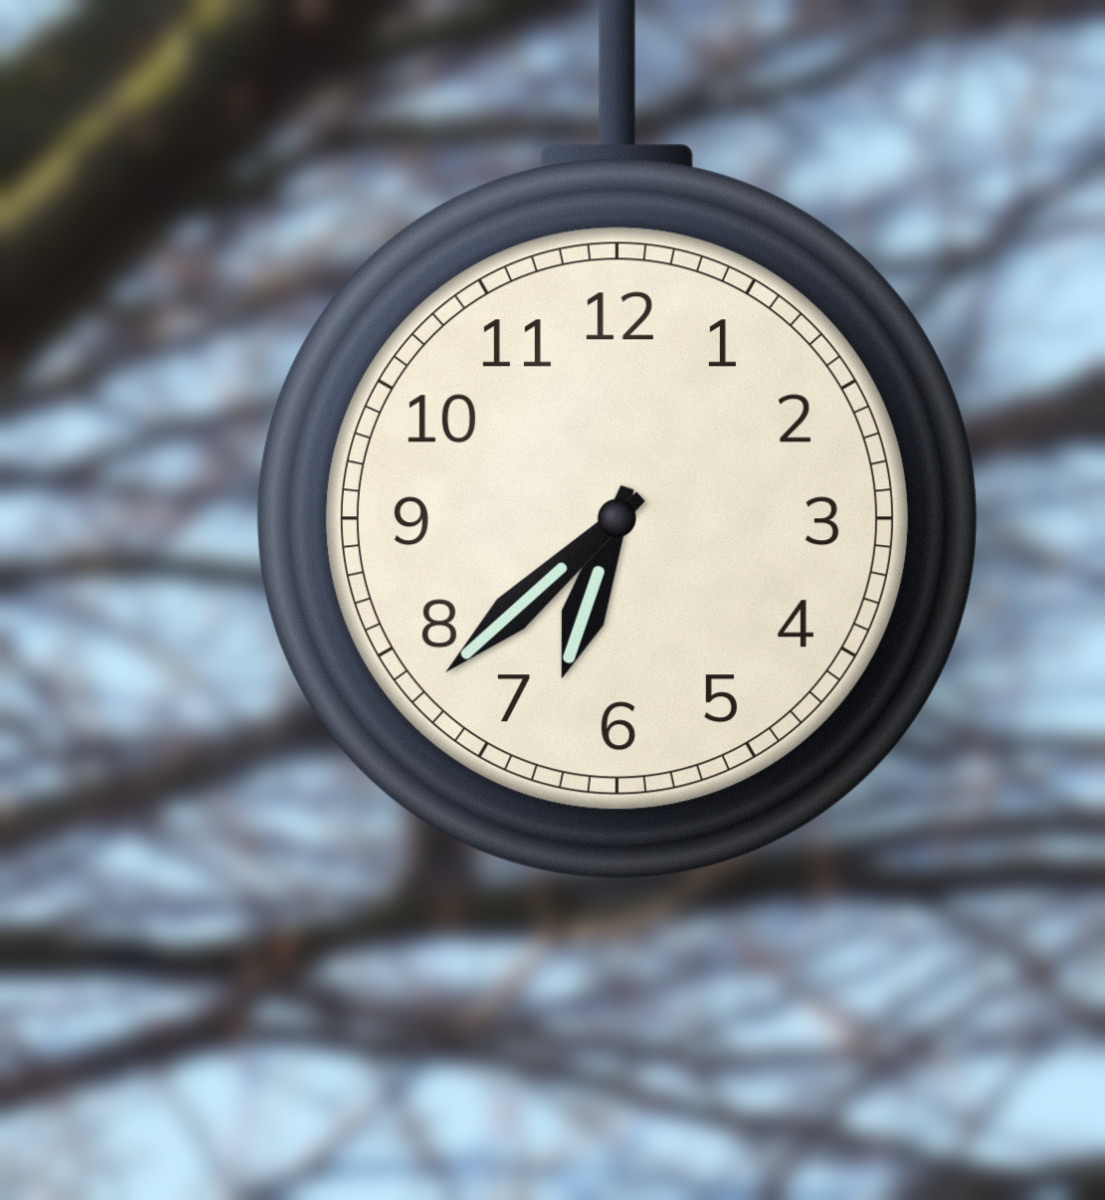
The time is **6:38**
